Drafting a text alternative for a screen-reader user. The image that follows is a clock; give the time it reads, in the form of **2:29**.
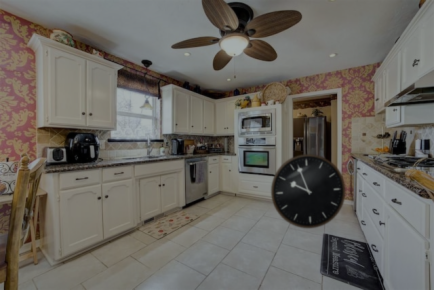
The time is **9:57**
